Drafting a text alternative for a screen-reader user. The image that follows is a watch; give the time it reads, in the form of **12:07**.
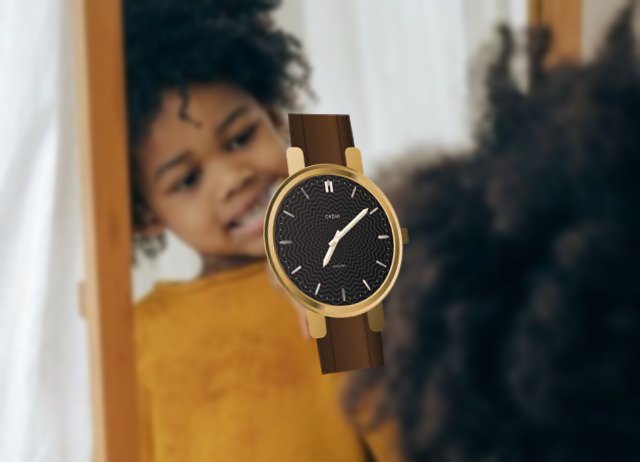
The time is **7:09**
